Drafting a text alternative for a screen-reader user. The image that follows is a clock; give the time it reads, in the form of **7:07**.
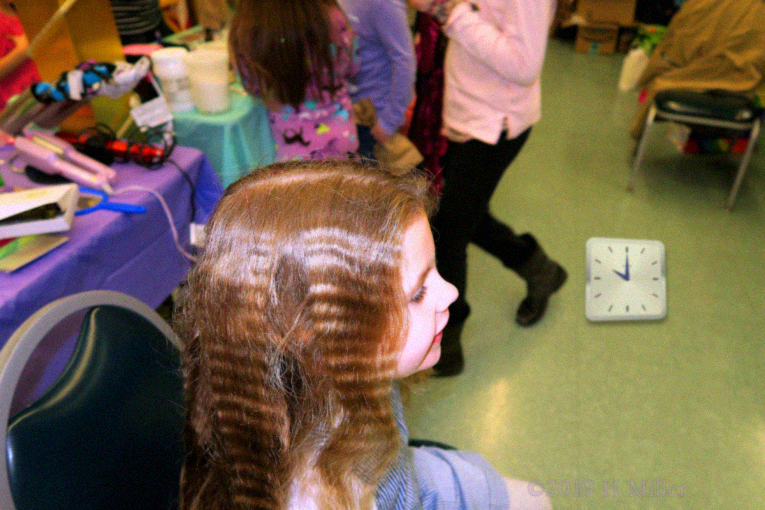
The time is **10:00**
